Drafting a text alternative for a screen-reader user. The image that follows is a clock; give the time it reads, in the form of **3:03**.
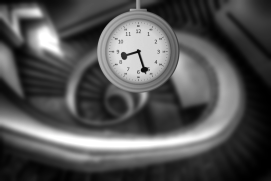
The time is **8:27**
